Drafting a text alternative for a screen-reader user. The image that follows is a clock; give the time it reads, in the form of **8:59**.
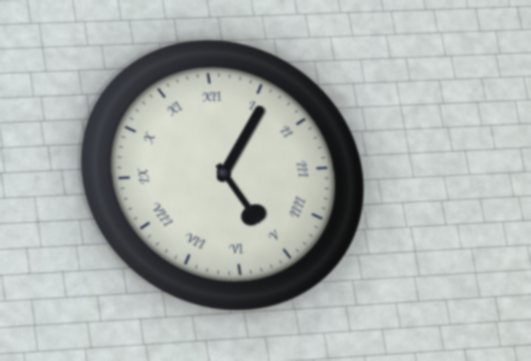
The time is **5:06**
